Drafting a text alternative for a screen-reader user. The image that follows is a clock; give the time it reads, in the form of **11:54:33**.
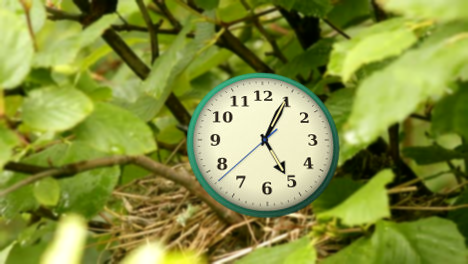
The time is **5:04:38**
